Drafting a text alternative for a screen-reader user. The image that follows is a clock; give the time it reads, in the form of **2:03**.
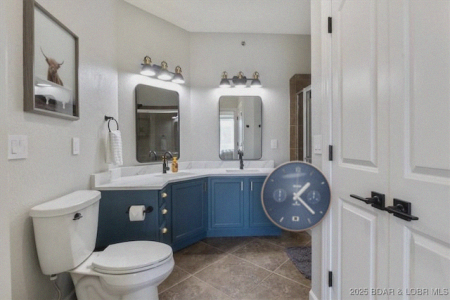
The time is **1:22**
